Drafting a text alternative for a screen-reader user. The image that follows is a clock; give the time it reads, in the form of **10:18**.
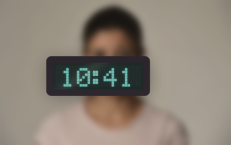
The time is **10:41**
